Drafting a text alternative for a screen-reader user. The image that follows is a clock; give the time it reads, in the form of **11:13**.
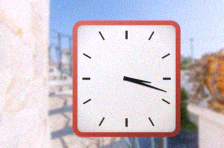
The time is **3:18**
